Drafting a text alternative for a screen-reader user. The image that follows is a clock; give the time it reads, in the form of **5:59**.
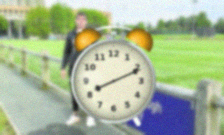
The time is **8:11**
